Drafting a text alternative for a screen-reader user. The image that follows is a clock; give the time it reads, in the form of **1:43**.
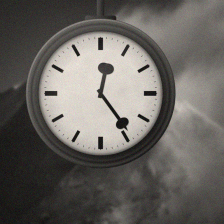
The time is **12:24**
